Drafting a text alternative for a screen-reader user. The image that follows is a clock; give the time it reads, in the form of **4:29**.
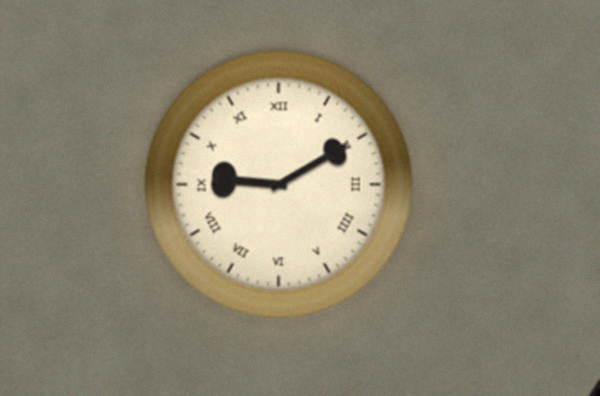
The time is **9:10**
